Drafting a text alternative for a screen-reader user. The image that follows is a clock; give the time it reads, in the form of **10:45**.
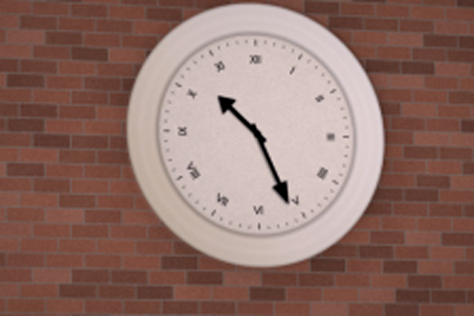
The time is **10:26**
